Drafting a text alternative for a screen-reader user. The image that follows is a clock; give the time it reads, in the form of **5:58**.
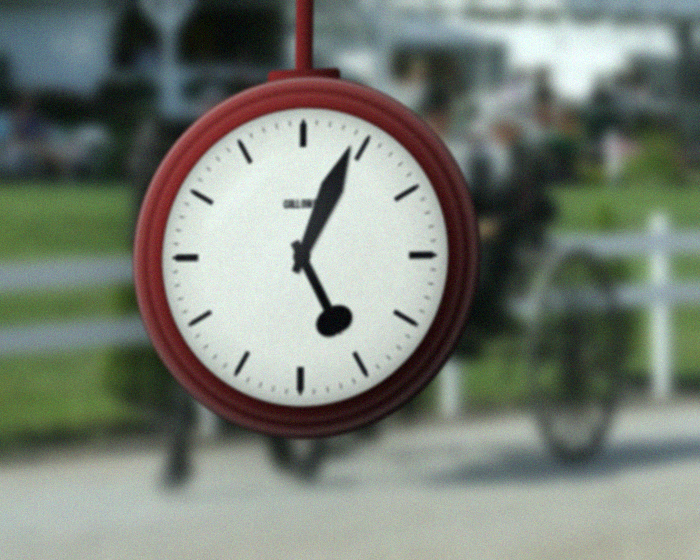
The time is **5:04**
